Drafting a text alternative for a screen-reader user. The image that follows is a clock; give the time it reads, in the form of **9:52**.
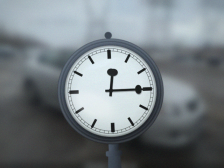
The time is **12:15**
